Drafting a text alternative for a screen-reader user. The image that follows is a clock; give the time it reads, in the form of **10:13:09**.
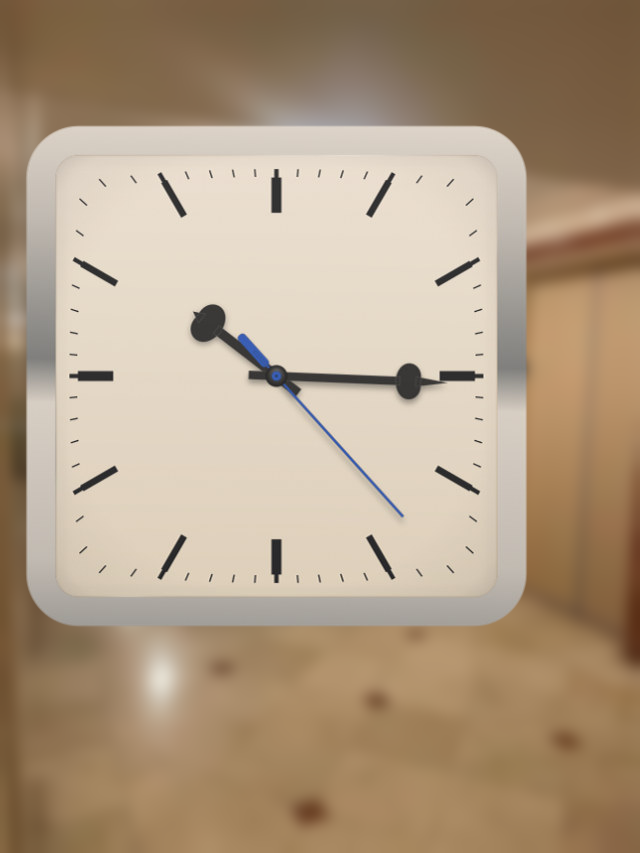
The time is **10:15:23**
